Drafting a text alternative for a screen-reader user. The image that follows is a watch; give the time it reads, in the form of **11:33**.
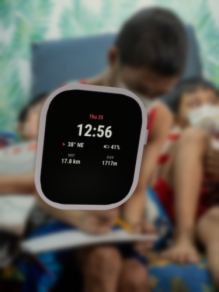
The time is **12:56**
